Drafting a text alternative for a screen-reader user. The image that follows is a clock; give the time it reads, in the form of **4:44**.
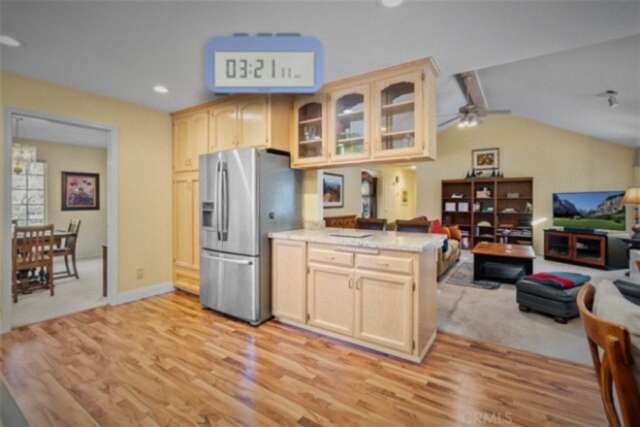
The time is **3:21**
